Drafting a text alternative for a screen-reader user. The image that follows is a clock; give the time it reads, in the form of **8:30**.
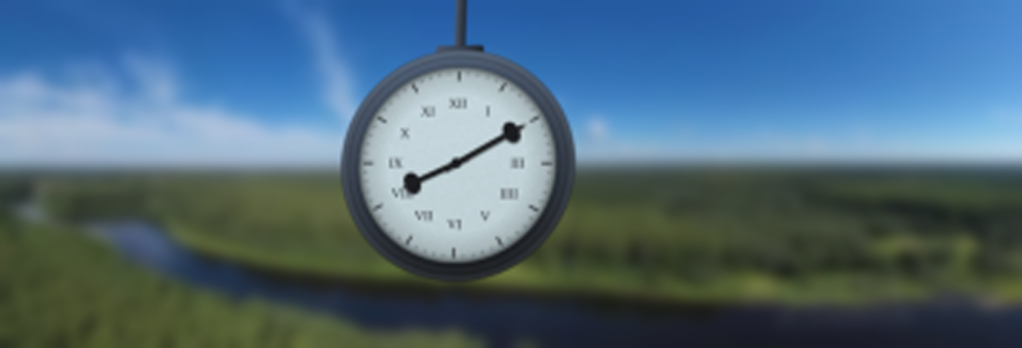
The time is **8:10**
